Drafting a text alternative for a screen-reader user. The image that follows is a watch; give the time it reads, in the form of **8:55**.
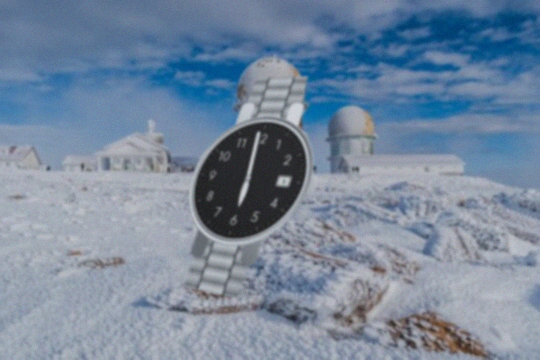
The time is **5:59**
